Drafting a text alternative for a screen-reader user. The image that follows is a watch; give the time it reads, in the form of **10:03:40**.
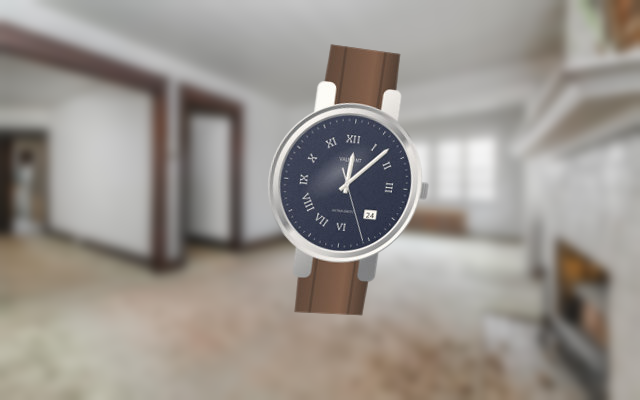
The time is **12:07:26**
